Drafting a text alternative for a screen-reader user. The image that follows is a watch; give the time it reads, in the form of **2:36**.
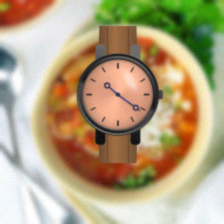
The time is **10:21**
